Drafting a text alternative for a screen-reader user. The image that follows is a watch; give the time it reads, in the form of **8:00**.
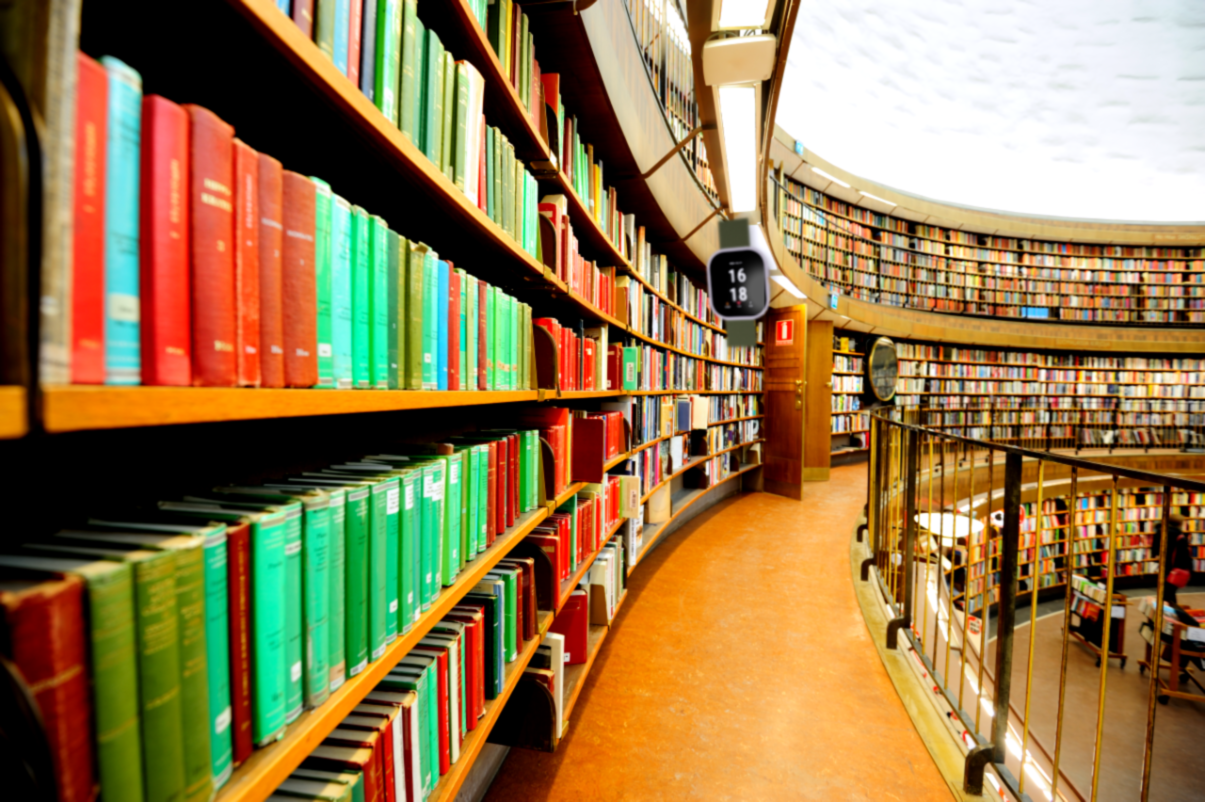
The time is **16:18**
